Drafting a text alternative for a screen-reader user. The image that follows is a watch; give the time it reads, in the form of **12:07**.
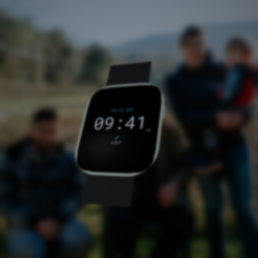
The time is **9:41**
